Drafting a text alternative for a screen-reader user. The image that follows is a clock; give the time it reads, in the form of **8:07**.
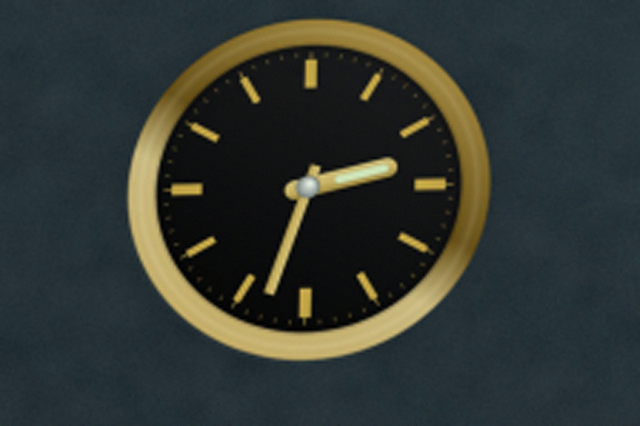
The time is **2:33**
